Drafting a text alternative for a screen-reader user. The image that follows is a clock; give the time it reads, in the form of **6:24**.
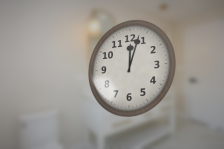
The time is **12:03**
